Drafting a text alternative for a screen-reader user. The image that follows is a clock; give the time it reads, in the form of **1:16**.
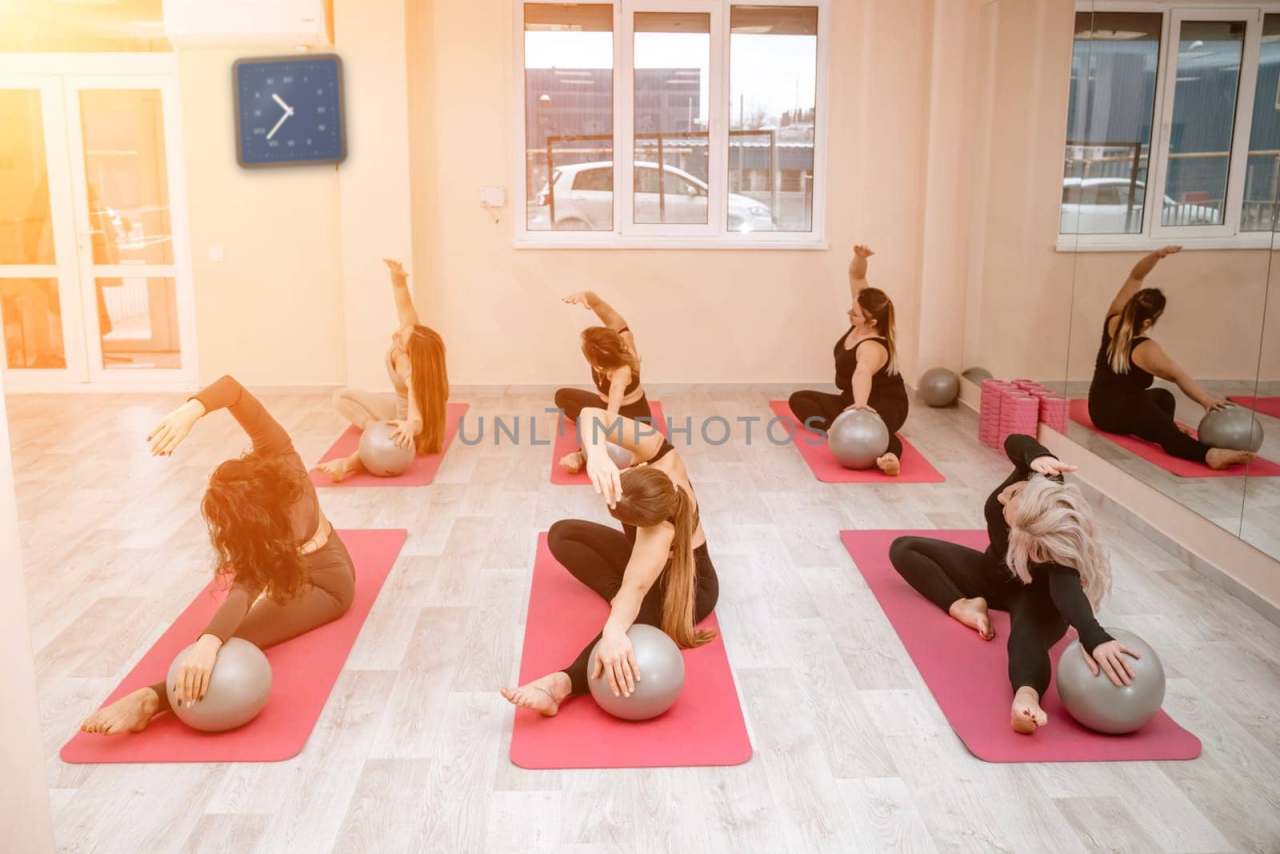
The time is **10:37**
